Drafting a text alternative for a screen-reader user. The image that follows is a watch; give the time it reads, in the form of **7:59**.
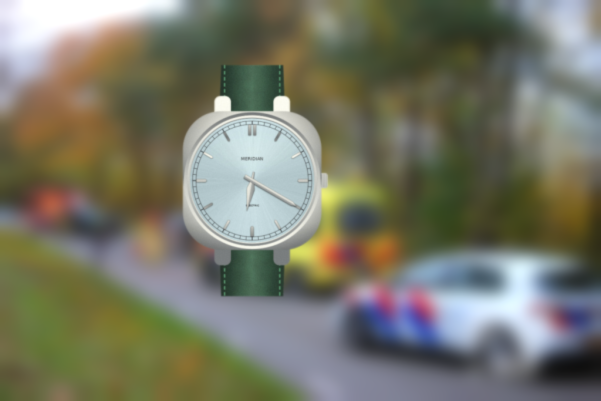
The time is **6:20**
